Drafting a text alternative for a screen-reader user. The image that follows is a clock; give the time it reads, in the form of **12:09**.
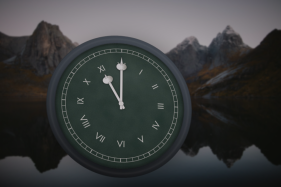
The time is **11:00**
